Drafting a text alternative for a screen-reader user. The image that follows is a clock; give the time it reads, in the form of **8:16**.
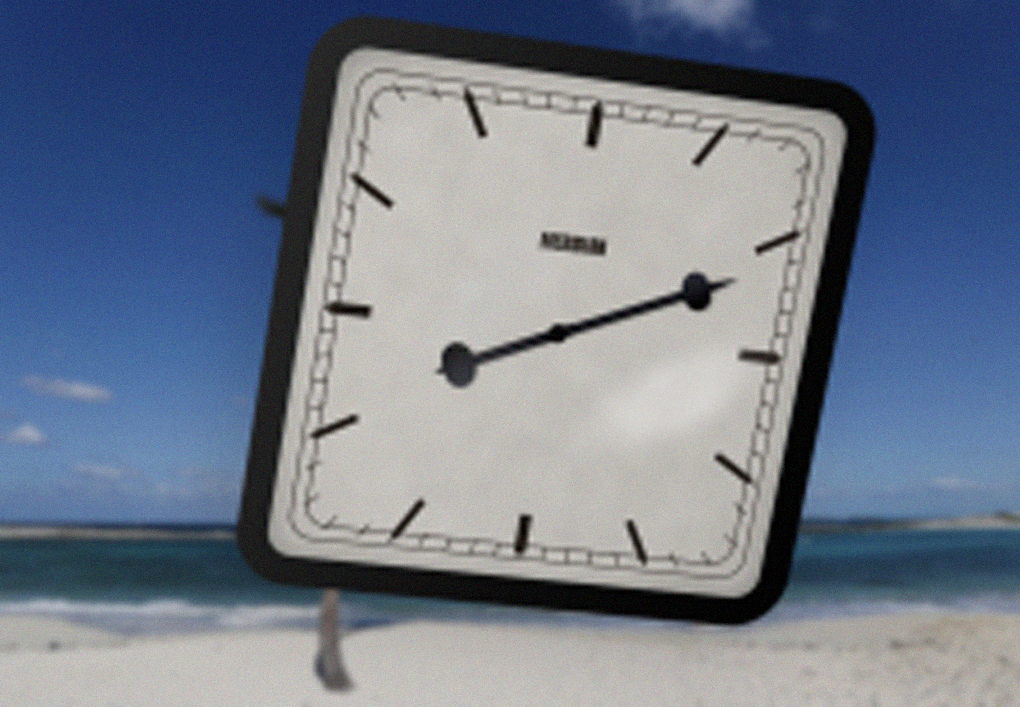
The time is **8:11**
